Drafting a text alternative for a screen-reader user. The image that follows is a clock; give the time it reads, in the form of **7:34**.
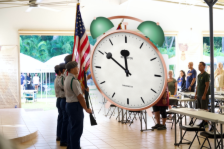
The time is **11:51**
